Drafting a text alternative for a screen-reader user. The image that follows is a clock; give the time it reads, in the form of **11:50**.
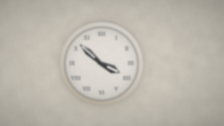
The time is **3:52**
